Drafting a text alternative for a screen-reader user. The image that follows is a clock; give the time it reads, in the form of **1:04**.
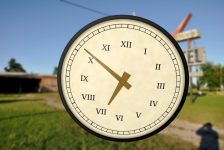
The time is **6:51**
